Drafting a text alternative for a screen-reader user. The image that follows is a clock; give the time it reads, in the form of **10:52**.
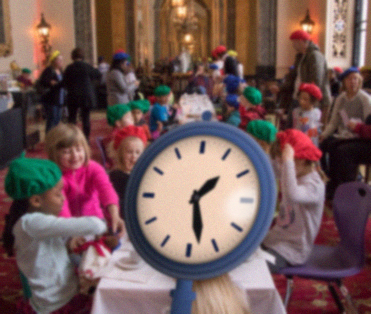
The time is **1:28**
